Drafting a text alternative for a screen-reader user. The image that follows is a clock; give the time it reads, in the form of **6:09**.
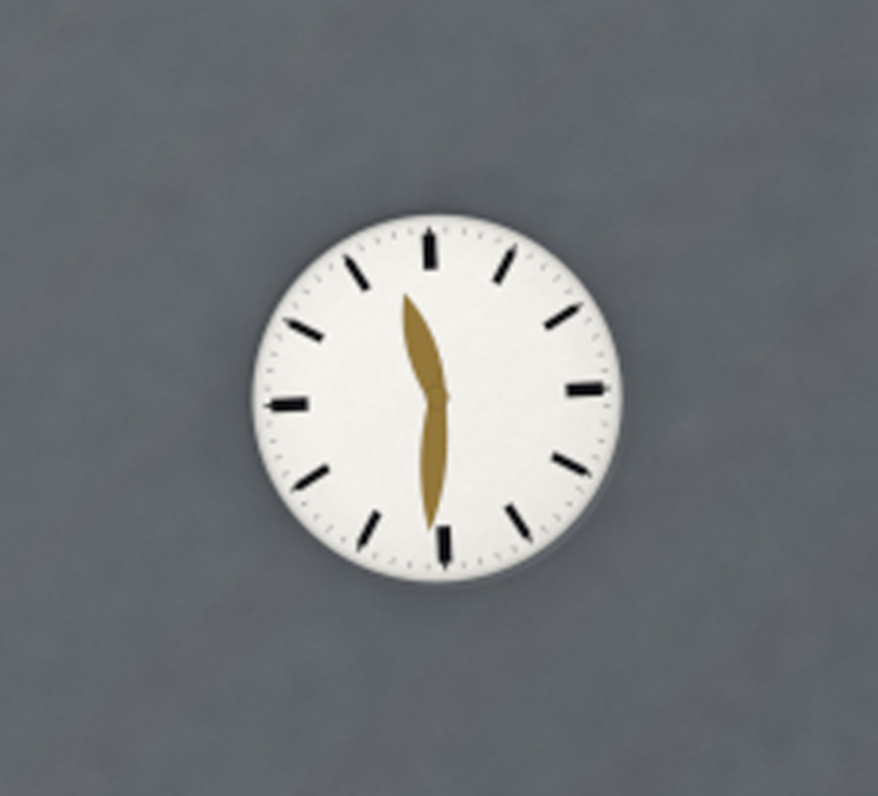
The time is **11:31**
